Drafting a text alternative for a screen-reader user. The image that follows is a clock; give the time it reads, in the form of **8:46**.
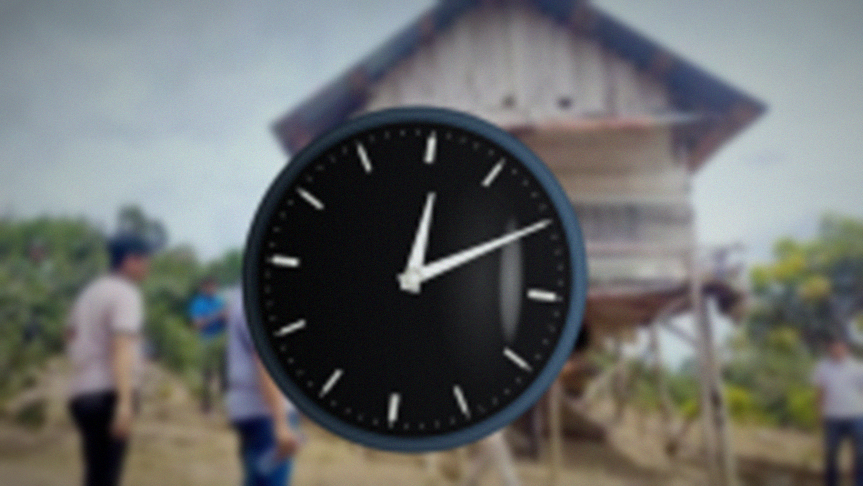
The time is **12:10**
